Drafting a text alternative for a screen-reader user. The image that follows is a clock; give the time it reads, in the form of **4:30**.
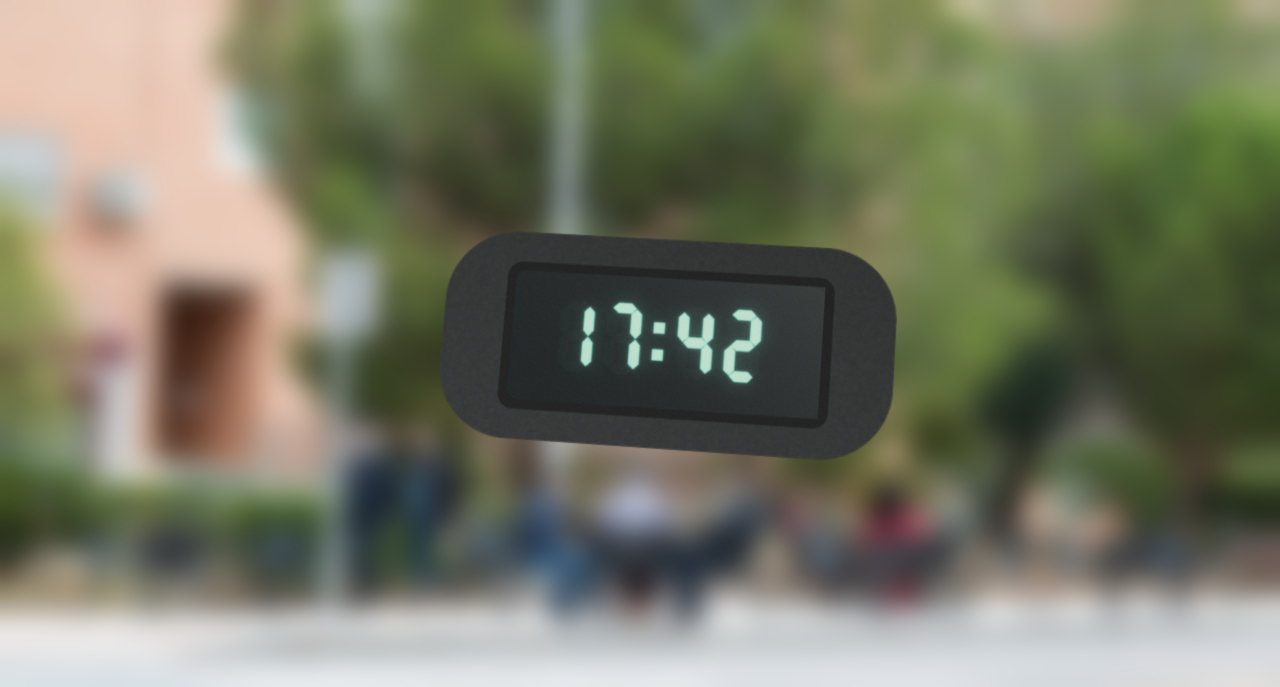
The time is **17:42**
